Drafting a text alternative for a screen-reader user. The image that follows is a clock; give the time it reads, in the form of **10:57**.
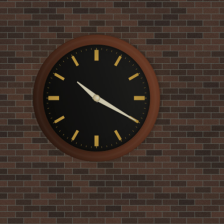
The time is **10:20**
